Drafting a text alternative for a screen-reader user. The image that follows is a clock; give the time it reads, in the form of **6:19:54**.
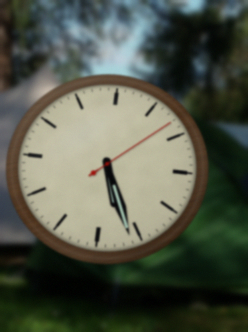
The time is **5:26:08**
